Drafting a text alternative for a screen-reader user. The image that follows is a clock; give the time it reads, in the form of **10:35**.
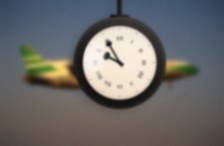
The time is **9:55**
